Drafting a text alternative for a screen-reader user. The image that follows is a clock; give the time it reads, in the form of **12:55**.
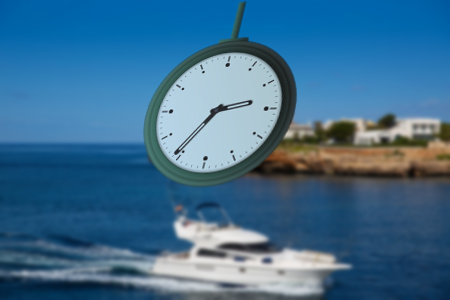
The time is **2:36**
